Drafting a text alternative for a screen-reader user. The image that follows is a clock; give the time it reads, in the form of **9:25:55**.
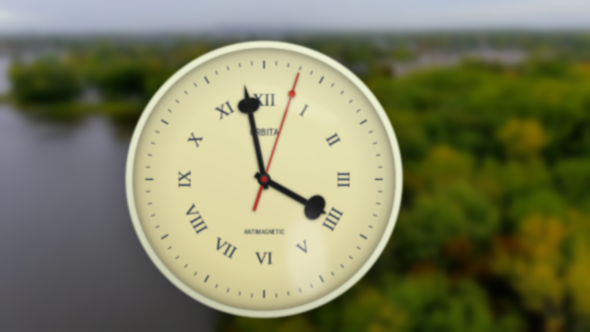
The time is **3:58:03**
